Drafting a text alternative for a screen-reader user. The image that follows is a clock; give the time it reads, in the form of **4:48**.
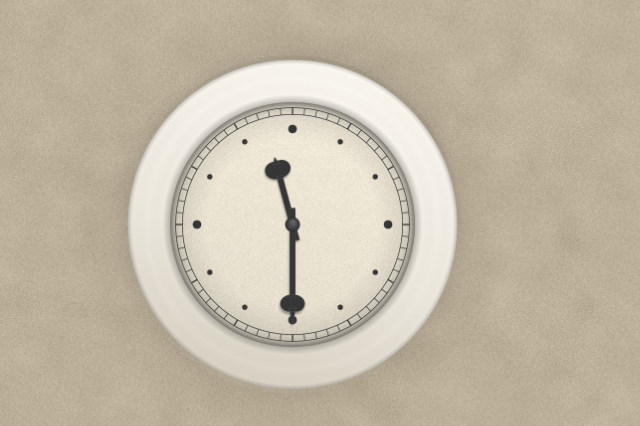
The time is **11:30**
